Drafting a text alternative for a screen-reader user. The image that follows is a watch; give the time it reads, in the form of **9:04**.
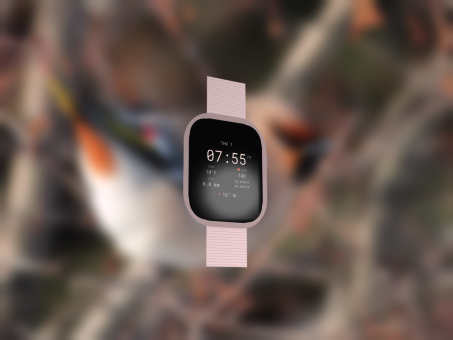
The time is **7:55**
